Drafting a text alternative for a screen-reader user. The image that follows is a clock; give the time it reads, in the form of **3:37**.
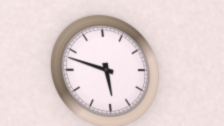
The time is **5:48**
